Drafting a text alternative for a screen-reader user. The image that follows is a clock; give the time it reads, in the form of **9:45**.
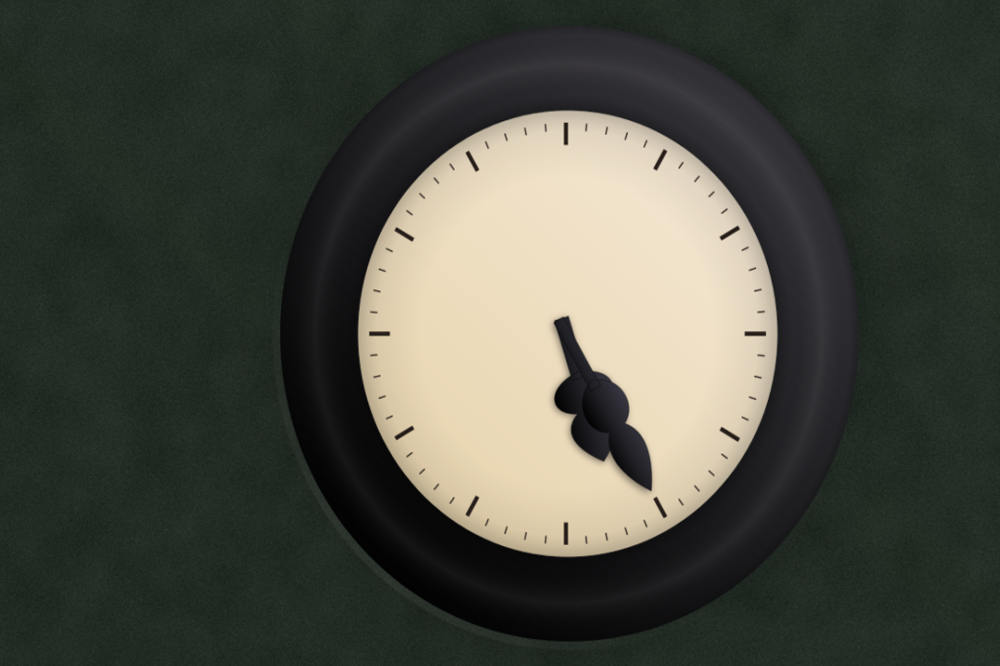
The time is **5:25**
